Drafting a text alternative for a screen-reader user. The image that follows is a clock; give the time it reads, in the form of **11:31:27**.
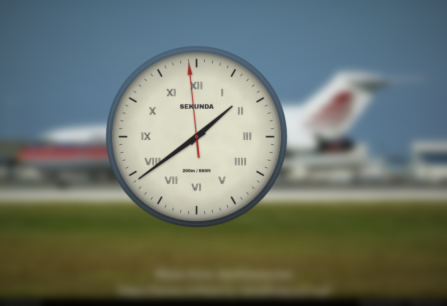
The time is **1:38:59**
